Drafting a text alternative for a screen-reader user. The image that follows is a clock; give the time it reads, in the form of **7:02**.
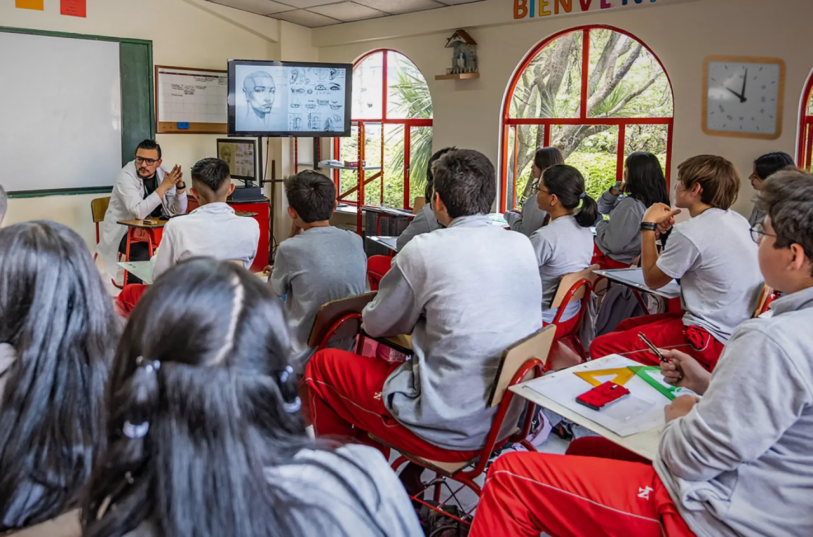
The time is **10:01**
